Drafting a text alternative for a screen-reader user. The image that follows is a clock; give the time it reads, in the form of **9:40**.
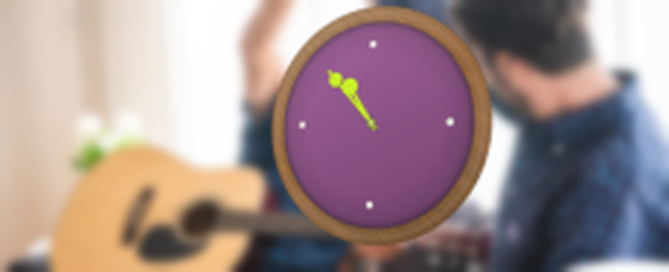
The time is **10:53**
